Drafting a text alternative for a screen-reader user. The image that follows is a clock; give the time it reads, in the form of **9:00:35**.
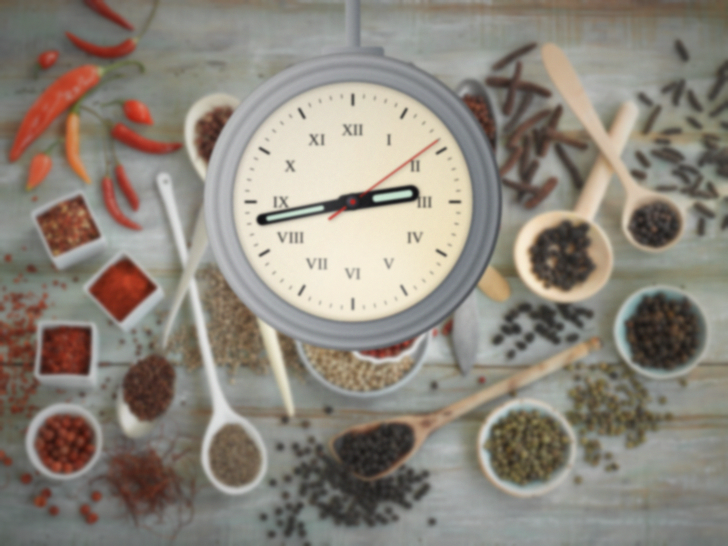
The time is **2:43:09**
